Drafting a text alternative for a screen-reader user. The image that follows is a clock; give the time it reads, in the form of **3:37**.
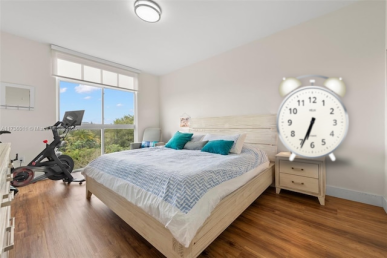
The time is **6:34**
